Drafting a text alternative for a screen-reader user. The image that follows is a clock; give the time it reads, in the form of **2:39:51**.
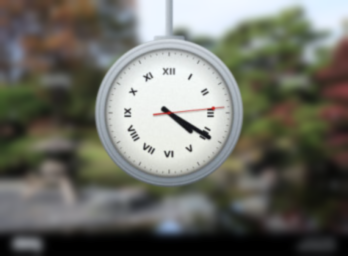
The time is **4:20:14**
